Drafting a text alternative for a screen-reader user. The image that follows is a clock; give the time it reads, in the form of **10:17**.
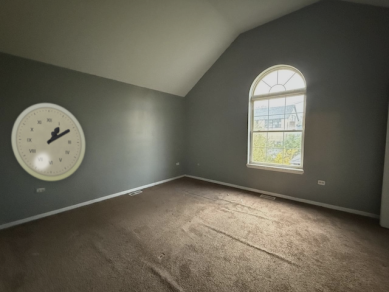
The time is **1:10**
